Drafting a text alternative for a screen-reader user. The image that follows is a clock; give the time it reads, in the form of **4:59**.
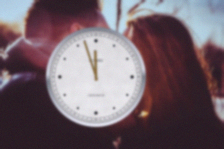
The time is **11:57**
